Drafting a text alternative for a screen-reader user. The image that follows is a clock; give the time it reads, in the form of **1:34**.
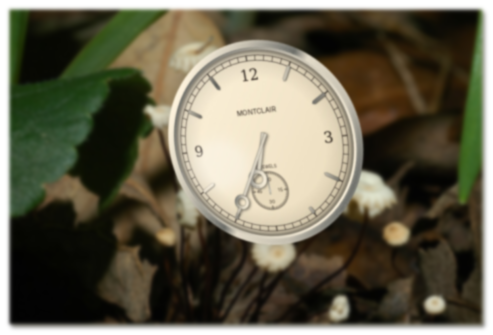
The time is **6:35**
